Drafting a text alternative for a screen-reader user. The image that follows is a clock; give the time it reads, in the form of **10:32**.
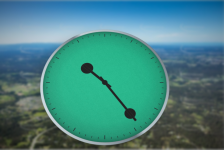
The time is **10:24**
